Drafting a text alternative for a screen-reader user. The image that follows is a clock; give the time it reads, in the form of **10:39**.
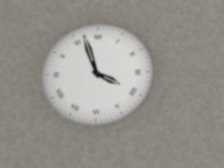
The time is **3:57**
